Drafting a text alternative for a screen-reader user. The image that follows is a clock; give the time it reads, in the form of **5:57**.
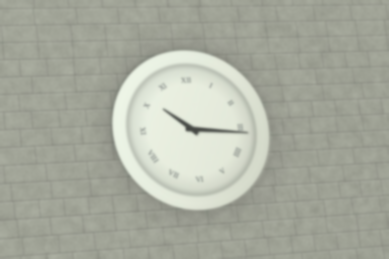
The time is **10:16**
